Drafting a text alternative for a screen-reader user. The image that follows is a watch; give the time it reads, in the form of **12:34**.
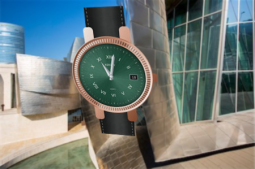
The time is **11:02**
